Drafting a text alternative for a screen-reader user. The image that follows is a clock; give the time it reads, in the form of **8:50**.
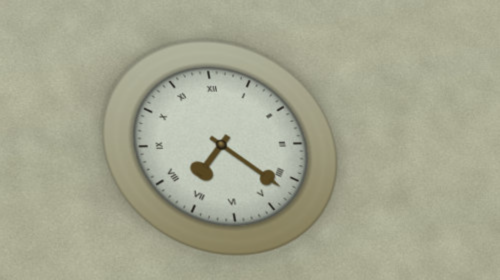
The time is **7:22**
